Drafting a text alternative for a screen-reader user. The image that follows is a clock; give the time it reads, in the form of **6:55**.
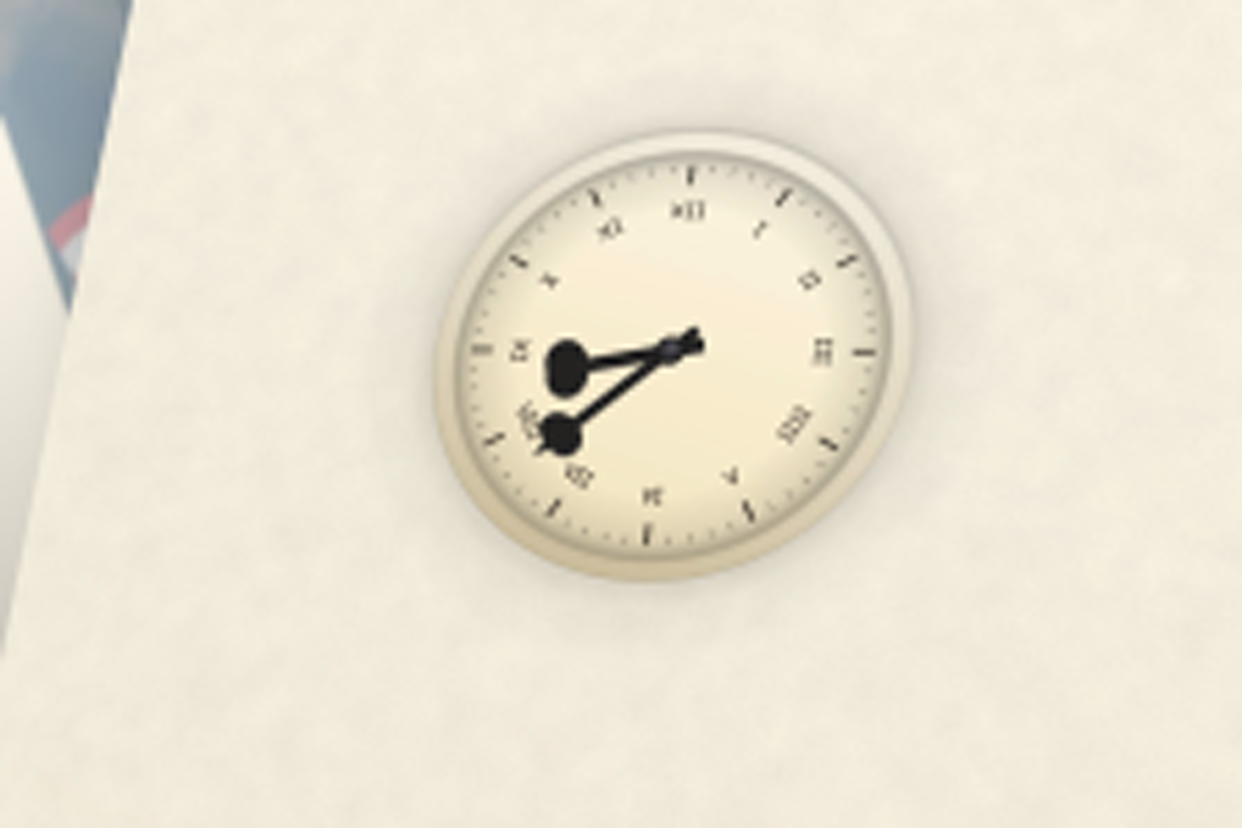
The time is **8:38**
